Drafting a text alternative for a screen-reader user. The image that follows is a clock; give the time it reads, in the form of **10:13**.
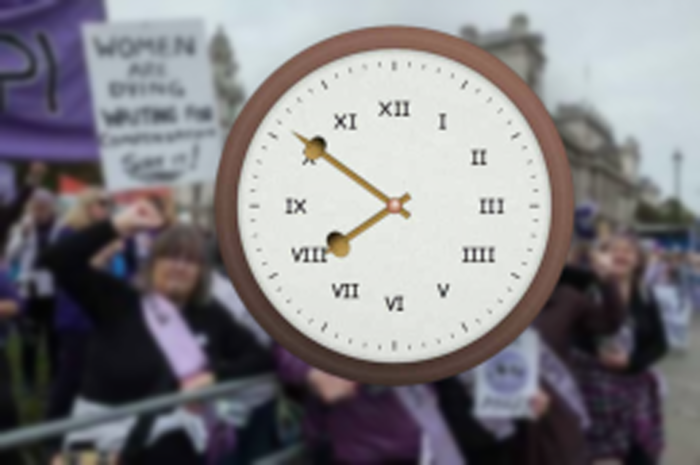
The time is **7:51**
